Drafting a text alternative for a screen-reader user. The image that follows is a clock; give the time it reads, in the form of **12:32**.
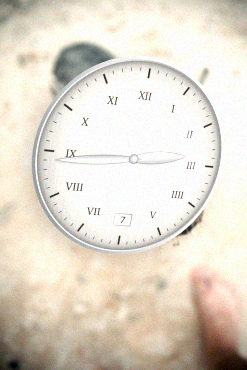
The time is **2:44**
